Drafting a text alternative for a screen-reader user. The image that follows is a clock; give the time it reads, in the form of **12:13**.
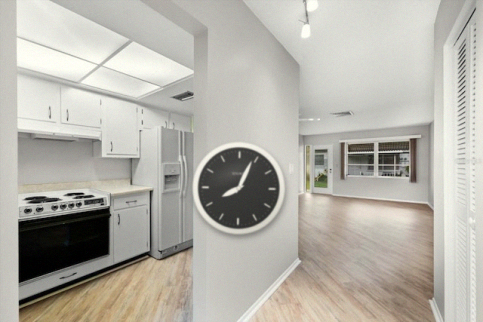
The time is **8:04**
